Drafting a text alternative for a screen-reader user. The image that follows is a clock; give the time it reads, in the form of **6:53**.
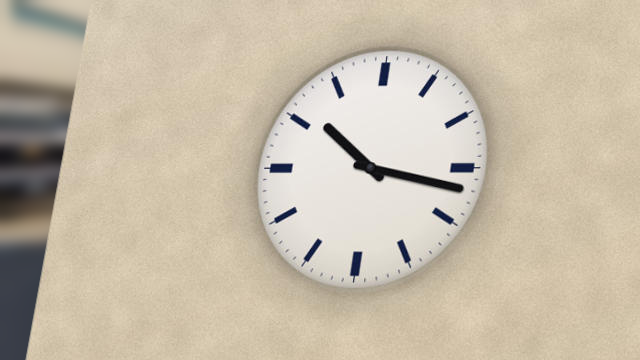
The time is **10:17**
